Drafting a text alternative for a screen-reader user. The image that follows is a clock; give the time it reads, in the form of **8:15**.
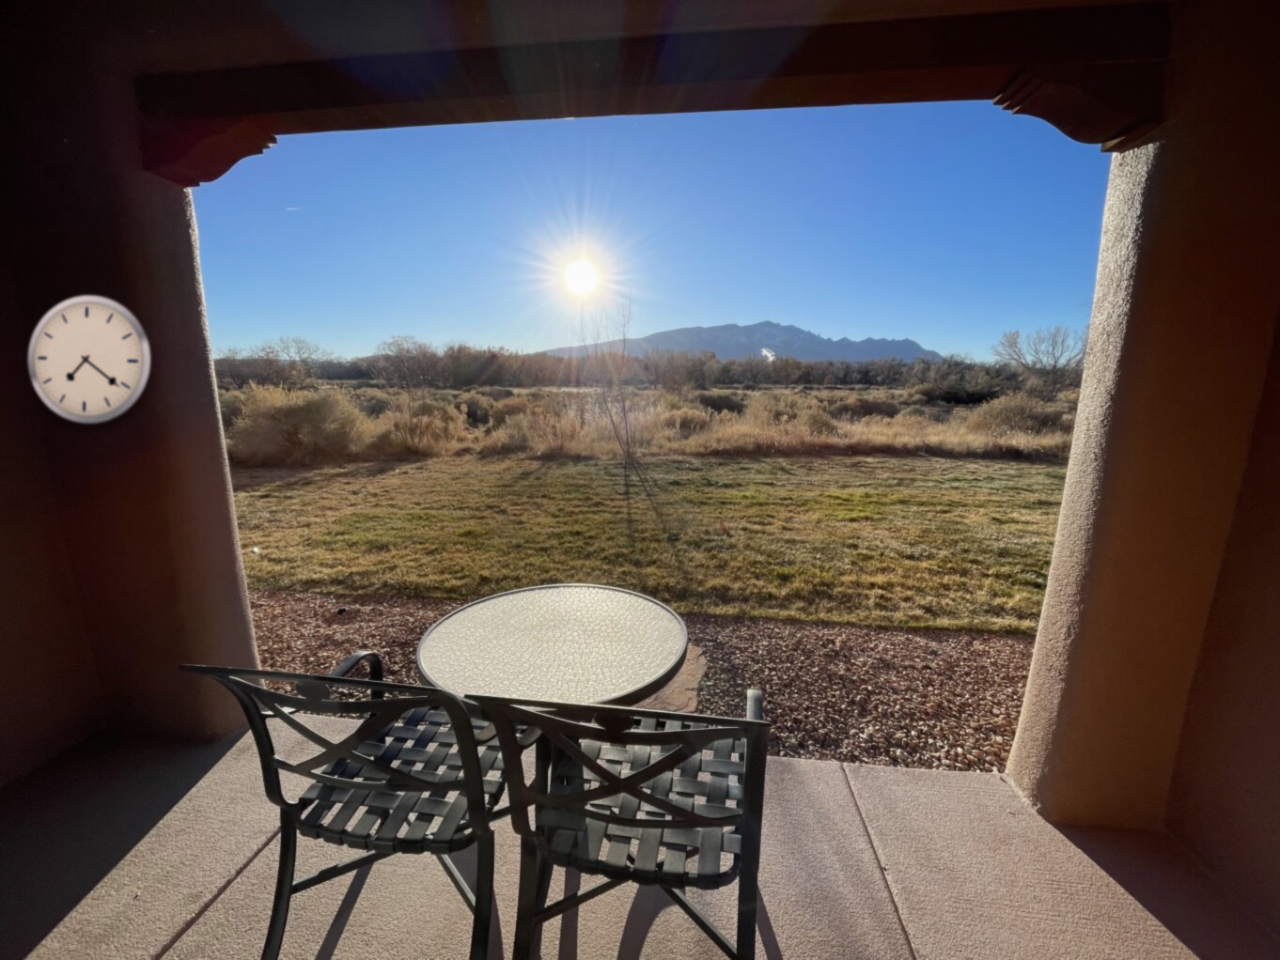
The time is **7:21**
